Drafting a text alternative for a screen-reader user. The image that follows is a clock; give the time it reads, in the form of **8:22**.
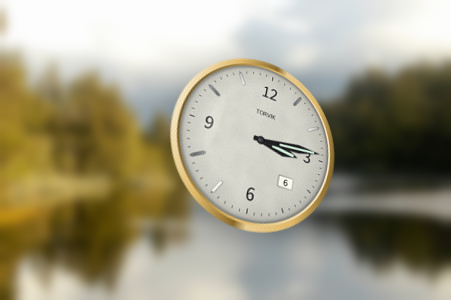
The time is **3:14**
